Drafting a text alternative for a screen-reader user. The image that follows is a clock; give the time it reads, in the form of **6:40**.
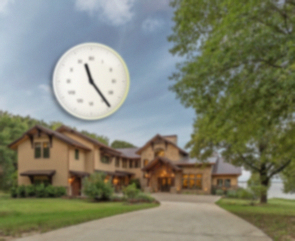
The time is **11:24**
